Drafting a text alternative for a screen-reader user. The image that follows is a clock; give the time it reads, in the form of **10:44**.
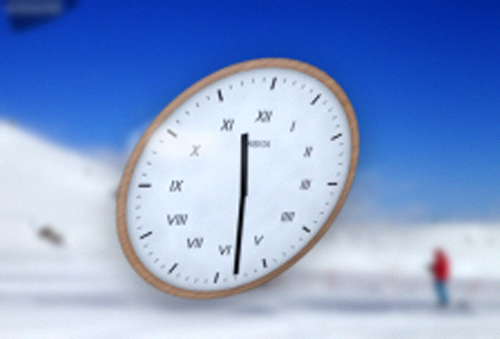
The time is **11:28**
